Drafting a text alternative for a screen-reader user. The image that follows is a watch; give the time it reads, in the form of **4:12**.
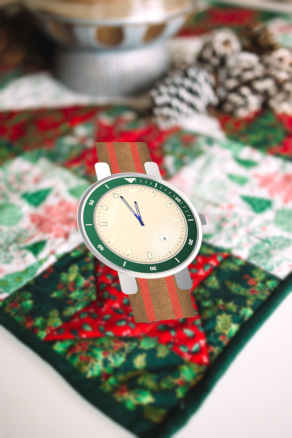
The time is **11:56**
